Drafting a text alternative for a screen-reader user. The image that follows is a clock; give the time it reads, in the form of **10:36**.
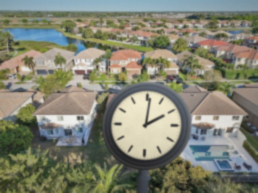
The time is **2:01**
